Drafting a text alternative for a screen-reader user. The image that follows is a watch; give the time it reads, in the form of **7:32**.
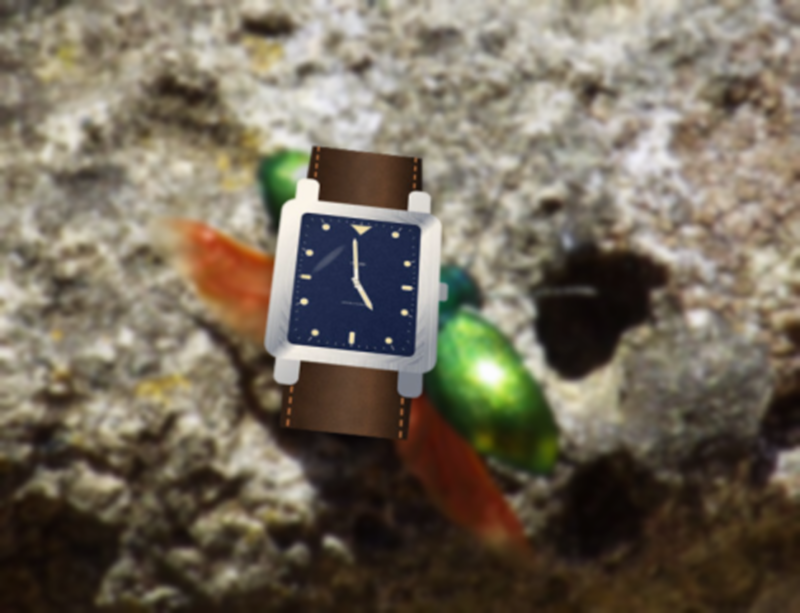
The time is **4:59**
